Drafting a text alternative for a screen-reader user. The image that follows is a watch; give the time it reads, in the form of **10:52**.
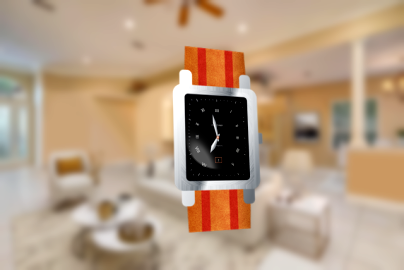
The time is **6:58**
